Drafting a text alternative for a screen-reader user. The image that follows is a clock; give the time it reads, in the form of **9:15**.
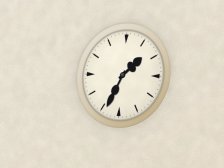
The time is **1:34**
